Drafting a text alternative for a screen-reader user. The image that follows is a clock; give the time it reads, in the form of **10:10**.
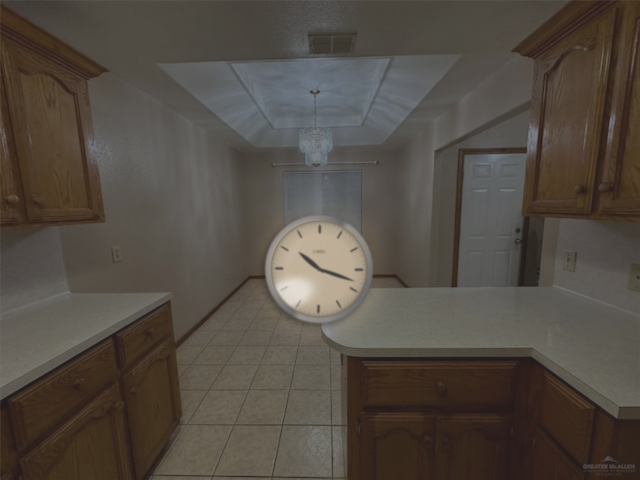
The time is **10:18**
